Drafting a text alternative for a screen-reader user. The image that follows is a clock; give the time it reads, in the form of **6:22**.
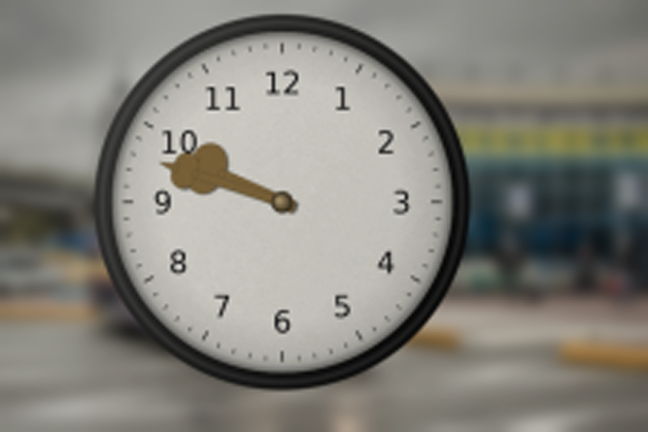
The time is **9:48**
